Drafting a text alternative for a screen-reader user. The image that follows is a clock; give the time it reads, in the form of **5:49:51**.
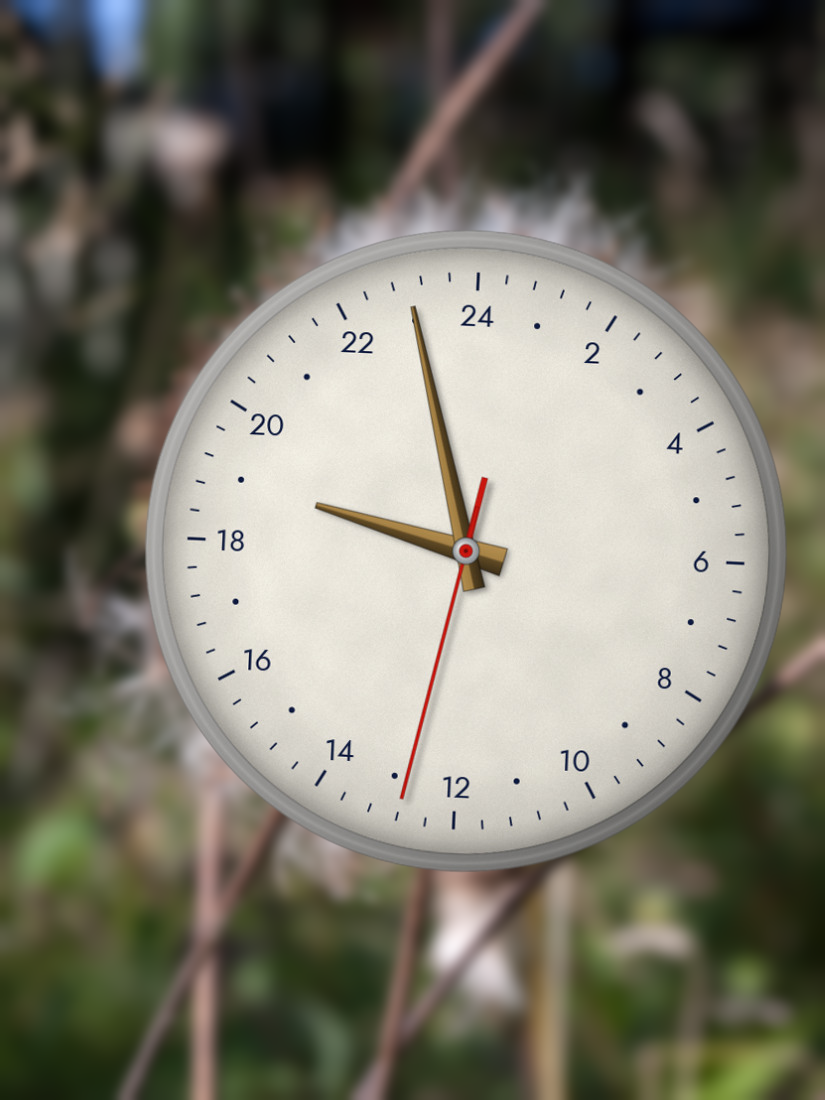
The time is **18:57:32**
